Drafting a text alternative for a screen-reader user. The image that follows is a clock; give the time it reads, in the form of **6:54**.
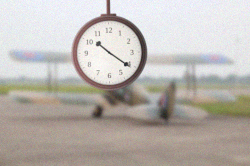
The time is **10:21**
